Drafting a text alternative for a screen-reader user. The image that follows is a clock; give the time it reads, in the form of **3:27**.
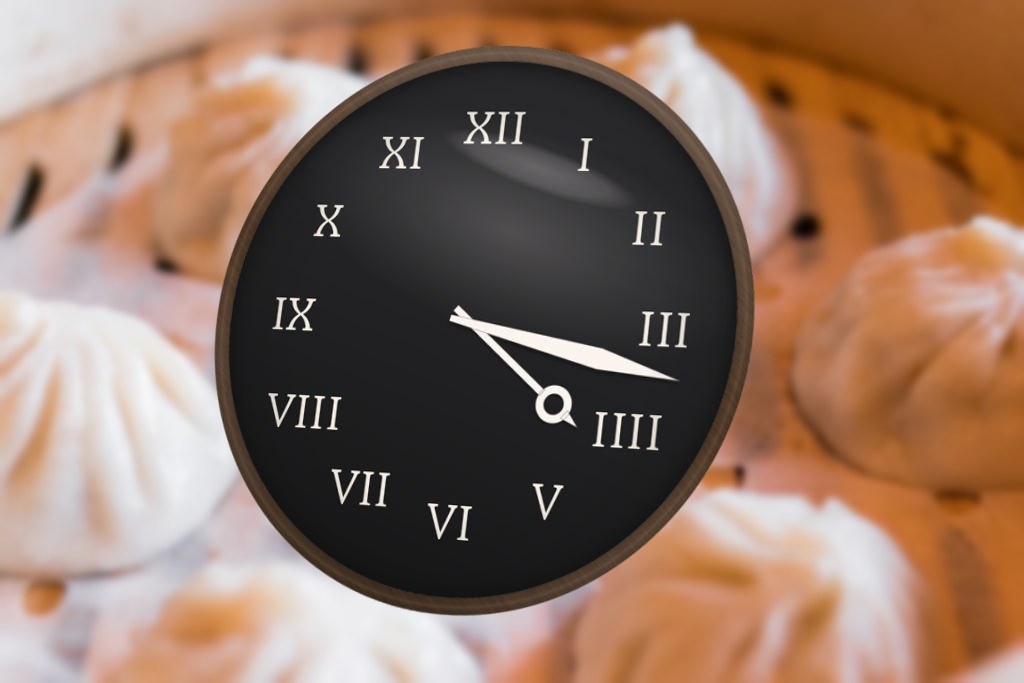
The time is **4:17**
